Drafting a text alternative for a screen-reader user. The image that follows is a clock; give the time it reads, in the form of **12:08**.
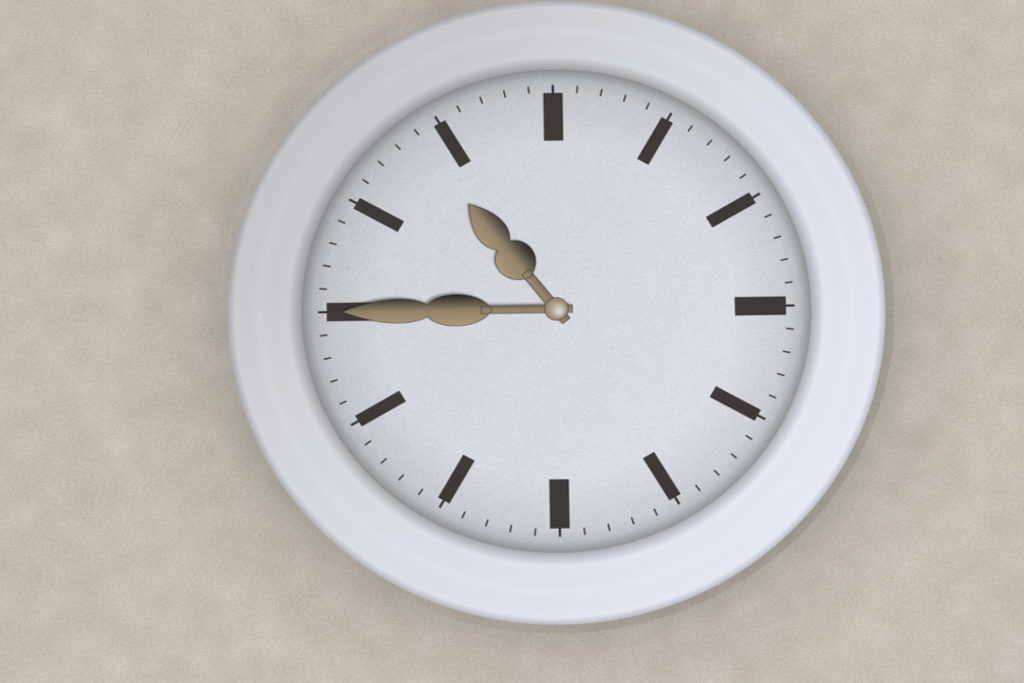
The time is **10:45**
